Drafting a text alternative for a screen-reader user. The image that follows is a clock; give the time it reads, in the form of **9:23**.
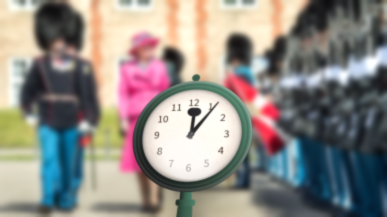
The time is **12:06**
